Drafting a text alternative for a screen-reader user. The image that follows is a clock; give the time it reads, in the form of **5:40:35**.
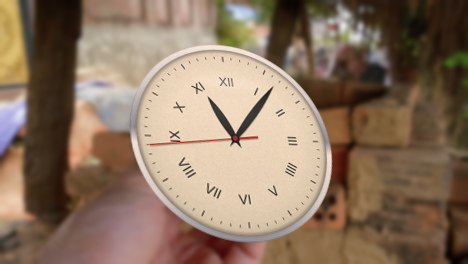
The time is **11:06:44**
